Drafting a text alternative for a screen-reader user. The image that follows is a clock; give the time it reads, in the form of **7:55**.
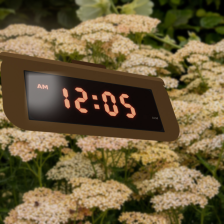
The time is **12:05**
